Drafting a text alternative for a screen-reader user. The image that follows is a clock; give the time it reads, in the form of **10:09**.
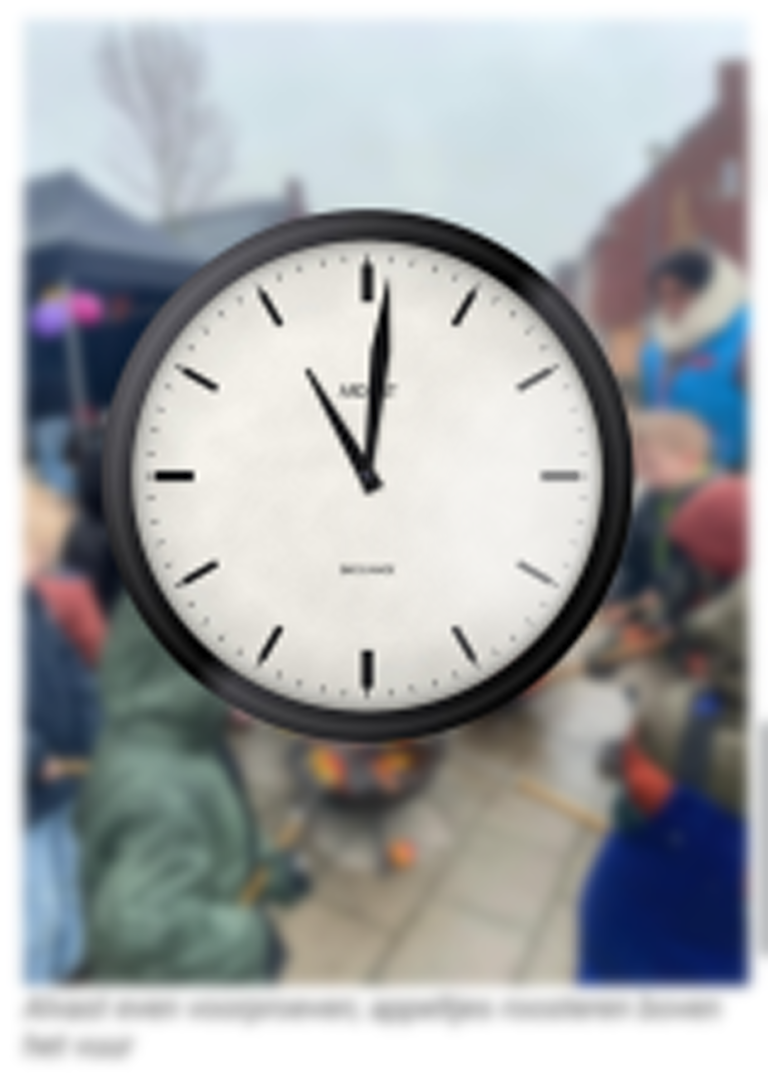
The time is **11:01**
